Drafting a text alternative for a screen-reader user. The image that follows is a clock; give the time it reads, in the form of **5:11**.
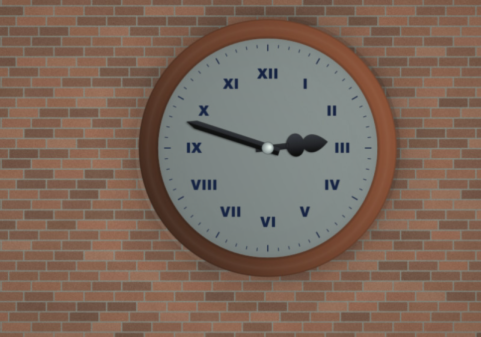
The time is **2:48**
